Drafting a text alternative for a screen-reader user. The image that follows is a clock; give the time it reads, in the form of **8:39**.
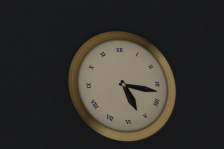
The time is **5:17**
